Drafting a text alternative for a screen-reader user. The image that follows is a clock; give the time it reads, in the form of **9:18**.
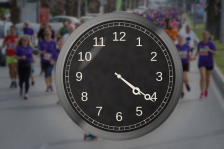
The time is **4:21**
